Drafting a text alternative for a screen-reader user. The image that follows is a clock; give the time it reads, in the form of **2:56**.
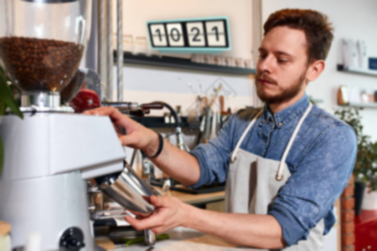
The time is **10:21**
